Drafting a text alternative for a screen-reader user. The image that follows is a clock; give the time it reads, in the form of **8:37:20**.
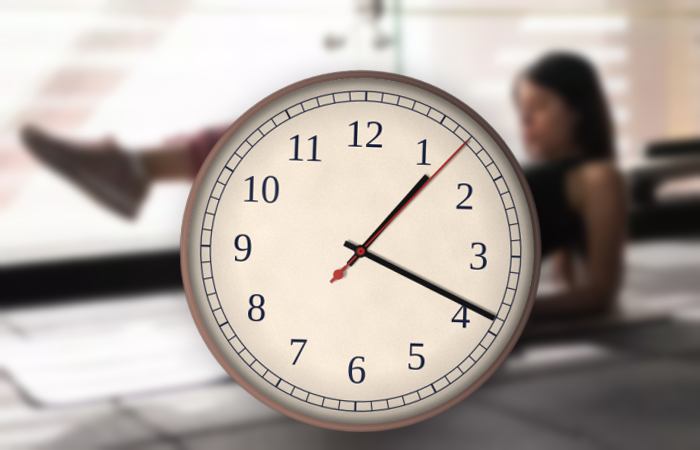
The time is **1:19:07**
